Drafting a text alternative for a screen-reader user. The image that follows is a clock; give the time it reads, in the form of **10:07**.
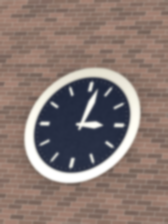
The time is **3:02**
